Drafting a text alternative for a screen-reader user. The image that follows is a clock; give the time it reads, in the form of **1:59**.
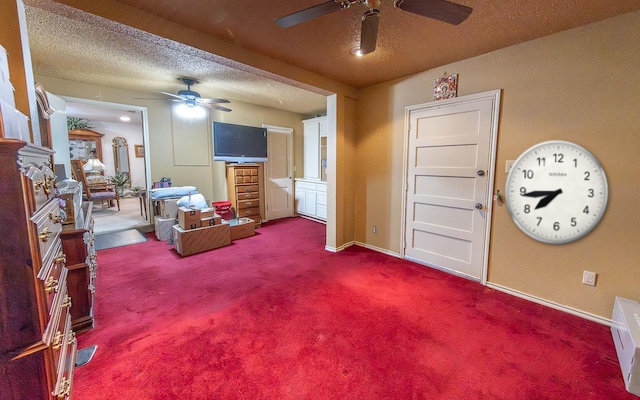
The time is **7:44**
